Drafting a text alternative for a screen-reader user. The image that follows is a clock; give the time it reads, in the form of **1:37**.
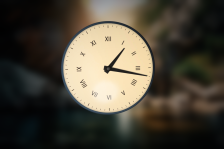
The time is **1:17**
